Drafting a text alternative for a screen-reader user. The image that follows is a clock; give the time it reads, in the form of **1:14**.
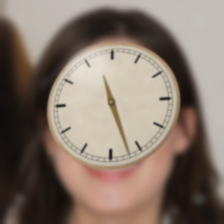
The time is **11:27**
